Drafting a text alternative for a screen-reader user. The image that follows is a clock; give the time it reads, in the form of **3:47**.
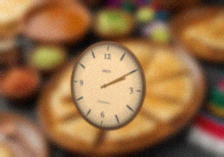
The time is **2:10**
